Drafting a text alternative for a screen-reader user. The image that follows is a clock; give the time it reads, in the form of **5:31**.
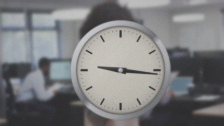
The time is **9:16**
